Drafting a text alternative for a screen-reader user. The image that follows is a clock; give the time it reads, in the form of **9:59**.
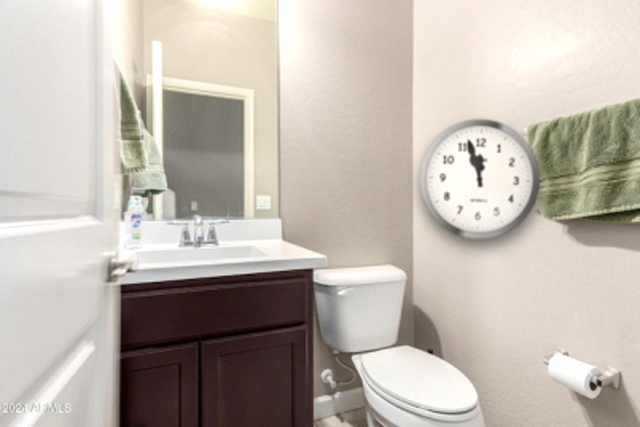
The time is **11:57**
